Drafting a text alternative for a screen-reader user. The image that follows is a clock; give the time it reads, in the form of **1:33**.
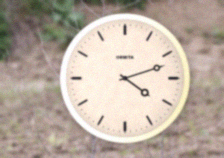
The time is **4:12**
